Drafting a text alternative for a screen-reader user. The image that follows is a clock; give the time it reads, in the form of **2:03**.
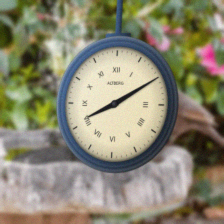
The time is **8:10**
